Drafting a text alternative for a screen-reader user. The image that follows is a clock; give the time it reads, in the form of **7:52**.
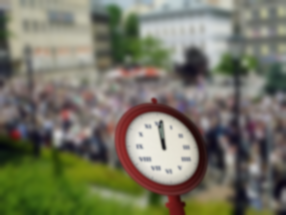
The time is **12:01**
